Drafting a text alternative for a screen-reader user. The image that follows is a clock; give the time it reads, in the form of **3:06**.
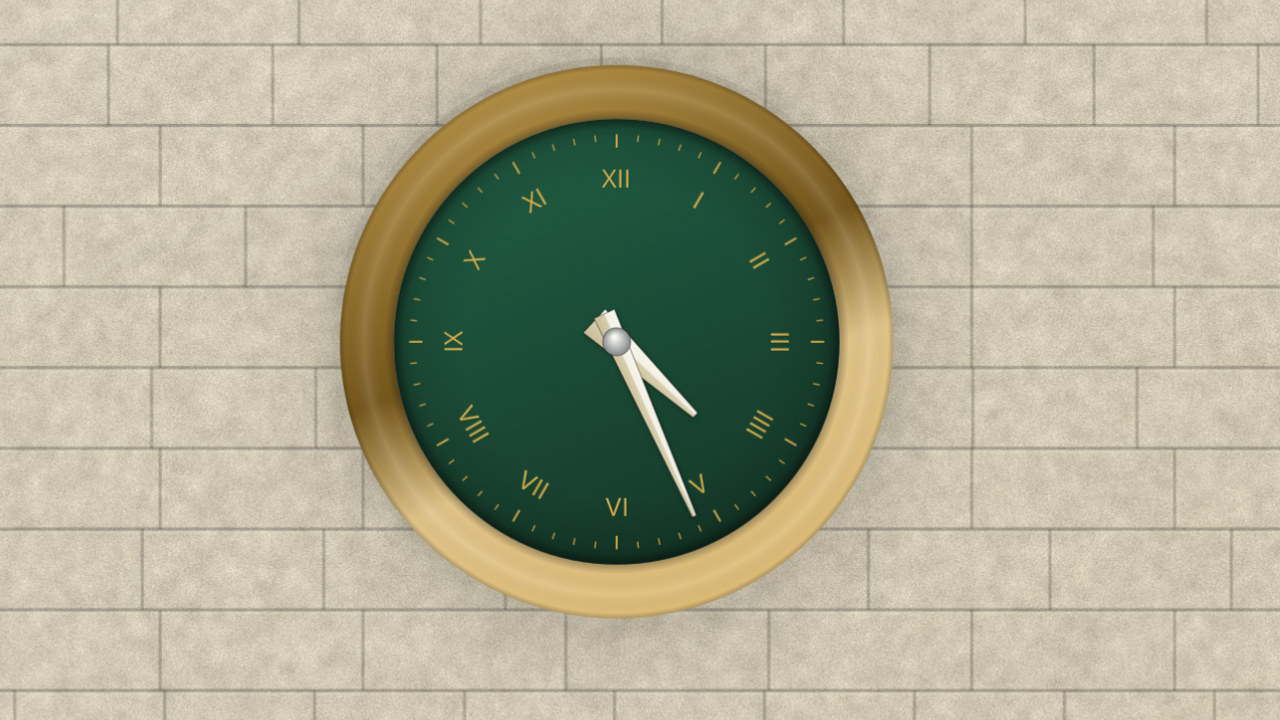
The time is **4:26**
